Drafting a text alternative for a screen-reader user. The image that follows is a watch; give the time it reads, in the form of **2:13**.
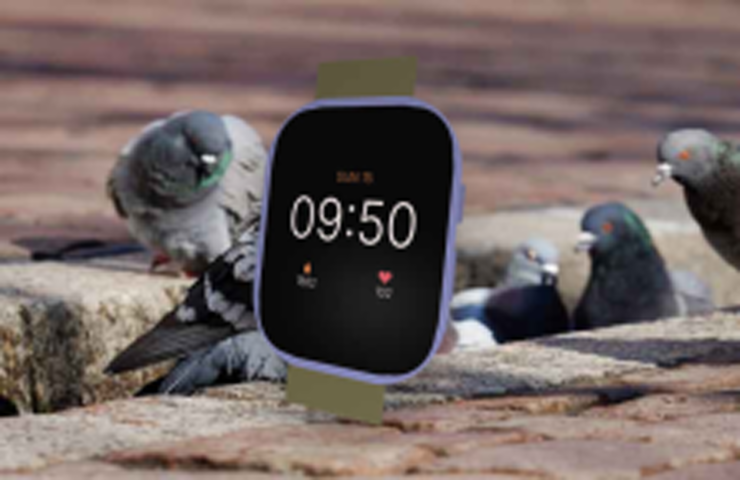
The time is **9:50**
